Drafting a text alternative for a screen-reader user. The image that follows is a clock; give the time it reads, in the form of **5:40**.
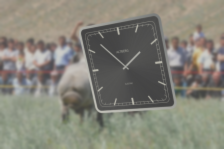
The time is **1:53**
